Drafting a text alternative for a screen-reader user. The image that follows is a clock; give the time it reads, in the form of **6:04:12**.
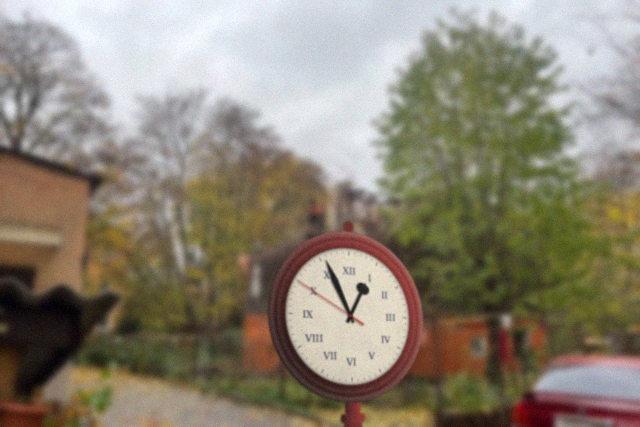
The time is **12:55:50**
